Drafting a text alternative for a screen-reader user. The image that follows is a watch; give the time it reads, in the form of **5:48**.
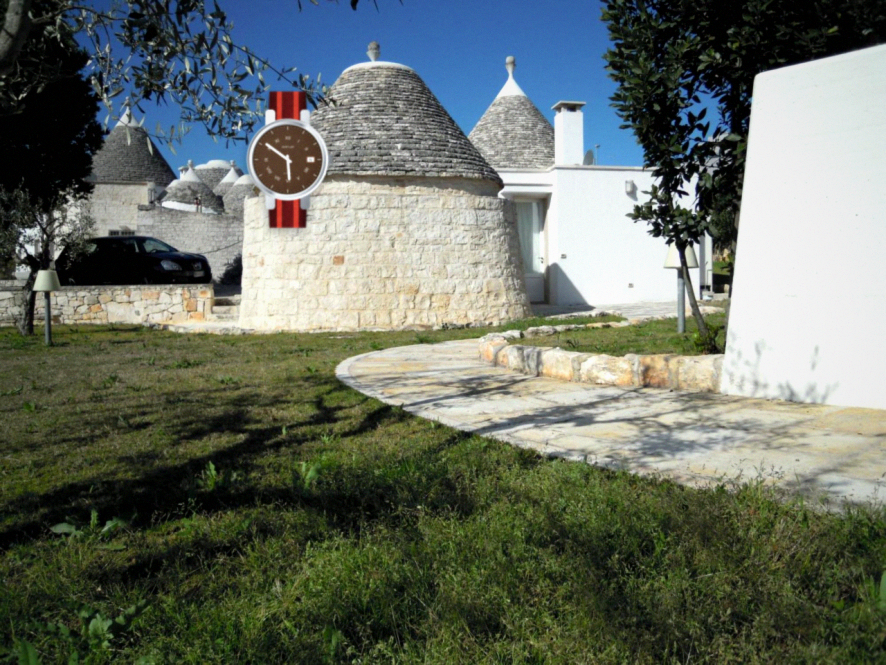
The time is **5:51**
